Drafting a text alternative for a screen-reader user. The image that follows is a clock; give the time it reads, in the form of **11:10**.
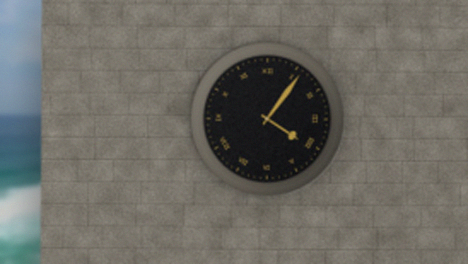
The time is **4:06**
